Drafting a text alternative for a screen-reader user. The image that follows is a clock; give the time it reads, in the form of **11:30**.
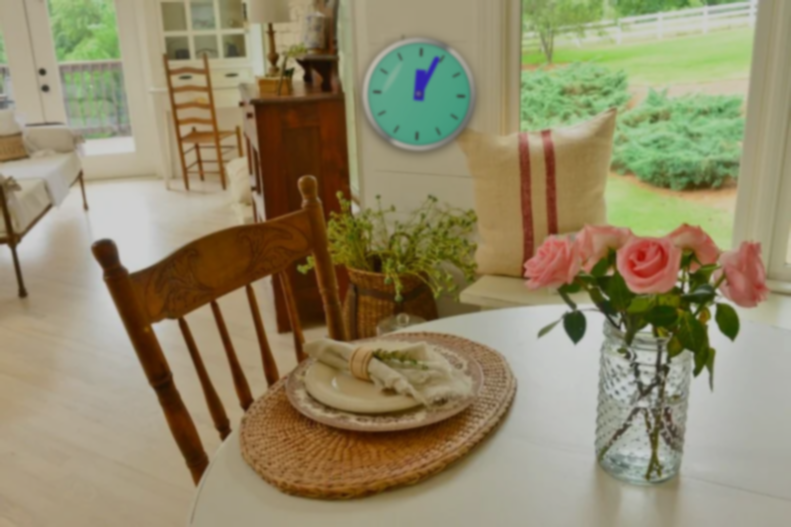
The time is **12:04**
